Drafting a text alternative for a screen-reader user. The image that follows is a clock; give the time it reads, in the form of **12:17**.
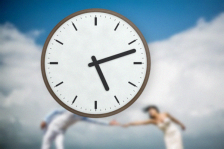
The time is **5:12**
